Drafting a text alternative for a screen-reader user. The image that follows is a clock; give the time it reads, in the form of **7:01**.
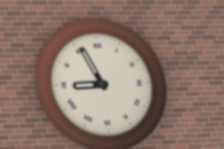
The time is **8:56**
